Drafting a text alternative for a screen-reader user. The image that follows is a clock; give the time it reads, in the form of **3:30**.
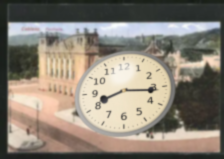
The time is **8:16**
